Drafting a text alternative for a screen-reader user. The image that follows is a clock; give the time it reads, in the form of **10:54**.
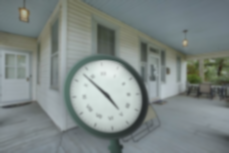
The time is **4:53**
